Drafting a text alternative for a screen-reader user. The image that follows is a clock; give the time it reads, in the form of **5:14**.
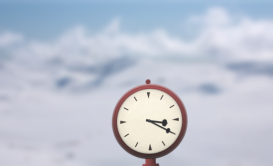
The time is **3:20**
